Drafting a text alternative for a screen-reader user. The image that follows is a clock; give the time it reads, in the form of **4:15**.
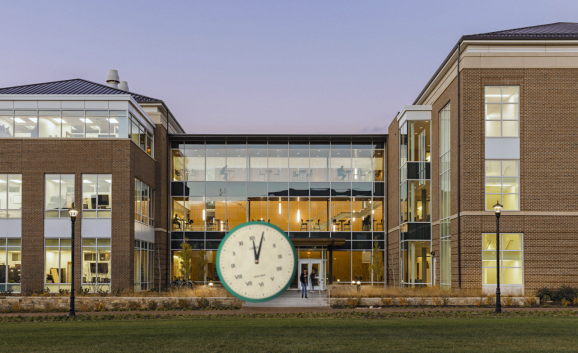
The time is **12:04**
